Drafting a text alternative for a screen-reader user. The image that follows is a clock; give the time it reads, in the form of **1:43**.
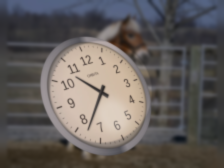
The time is **10:38**
